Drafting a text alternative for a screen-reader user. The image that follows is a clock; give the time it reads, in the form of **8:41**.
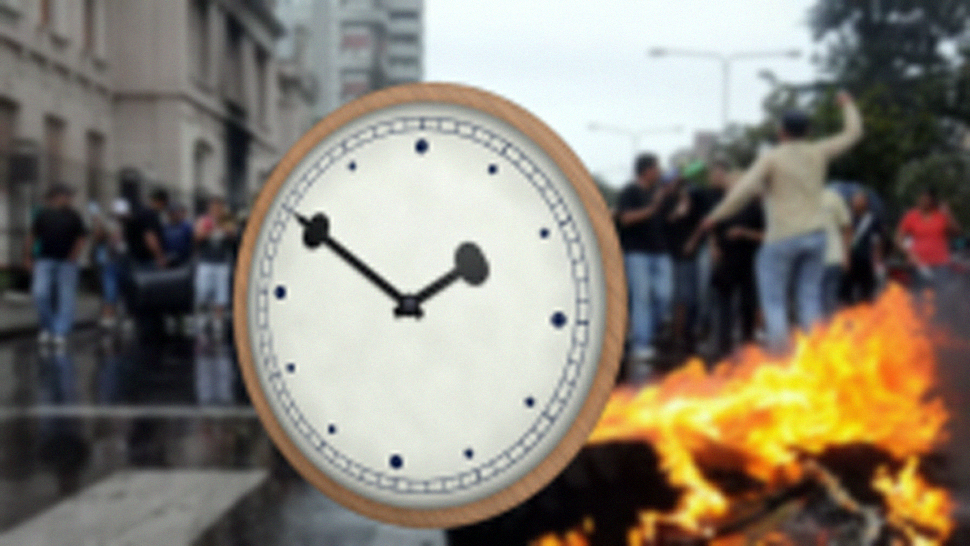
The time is **1:50**
